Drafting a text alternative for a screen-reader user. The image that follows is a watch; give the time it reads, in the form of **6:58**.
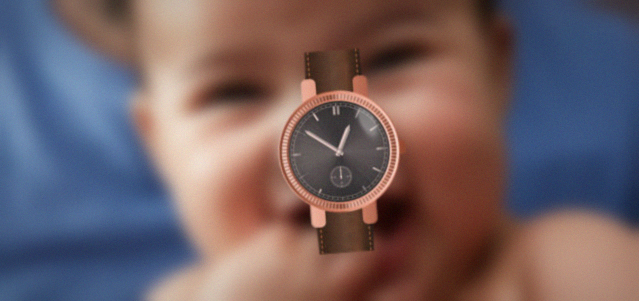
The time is **12:51**
